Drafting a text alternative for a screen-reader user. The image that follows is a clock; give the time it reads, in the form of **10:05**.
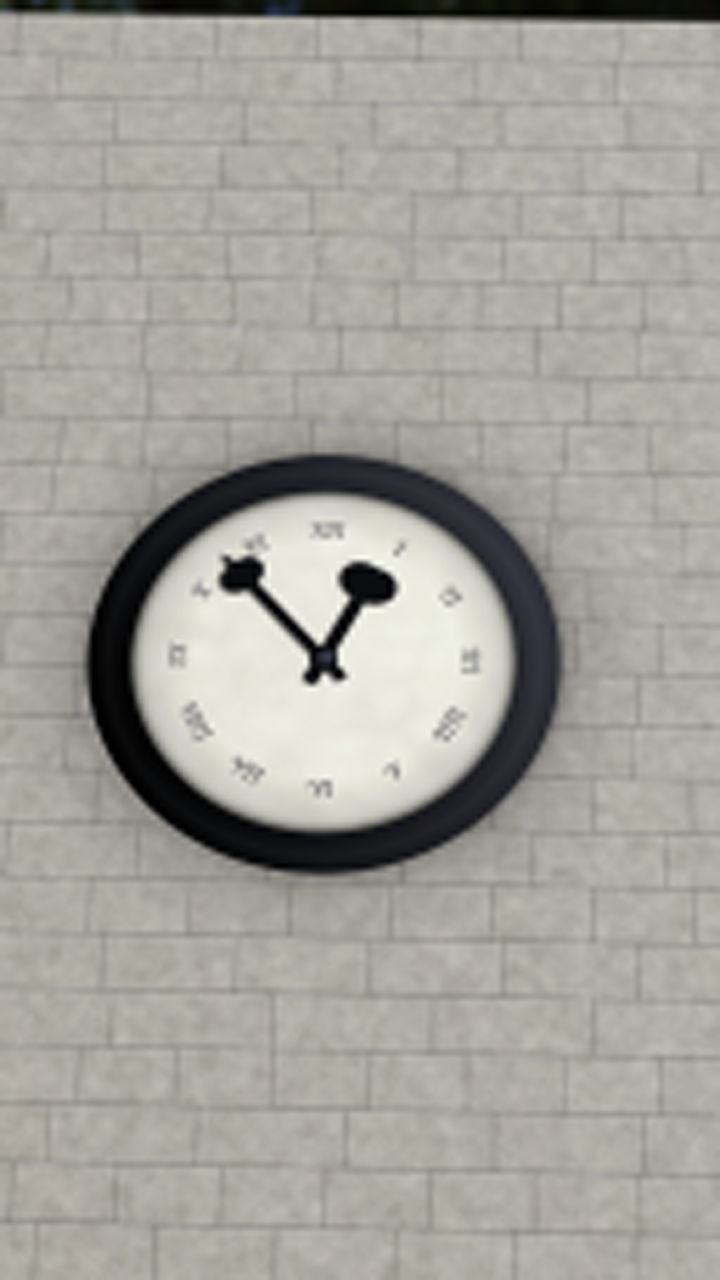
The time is **12:53**
